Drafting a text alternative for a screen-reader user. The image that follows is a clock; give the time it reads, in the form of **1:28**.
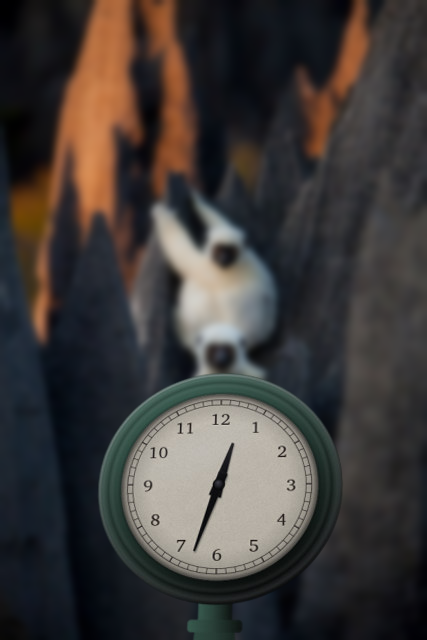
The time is **12:33**
